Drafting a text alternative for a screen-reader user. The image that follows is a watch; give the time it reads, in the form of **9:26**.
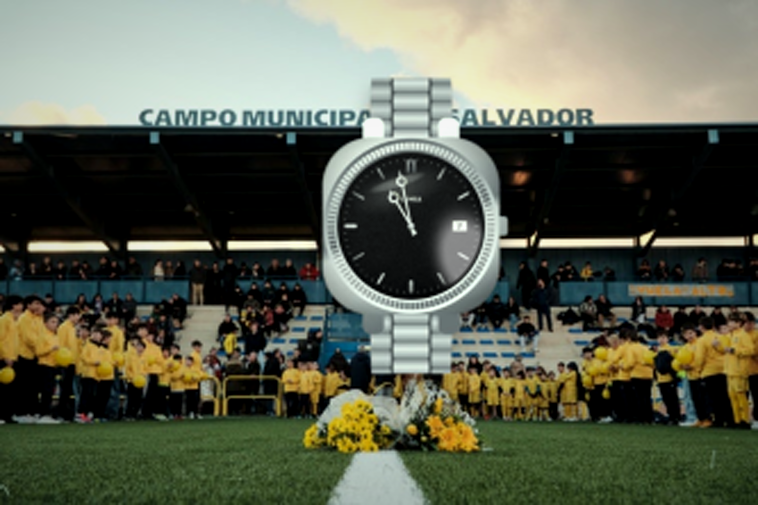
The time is **10:58**
